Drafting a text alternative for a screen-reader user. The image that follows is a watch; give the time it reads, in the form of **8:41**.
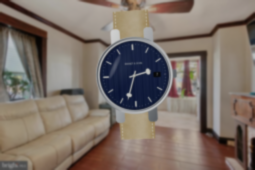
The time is **2:33**
